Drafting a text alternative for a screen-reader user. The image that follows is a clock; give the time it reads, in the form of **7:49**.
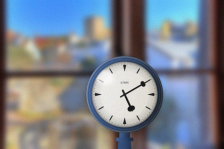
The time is **5:10**
